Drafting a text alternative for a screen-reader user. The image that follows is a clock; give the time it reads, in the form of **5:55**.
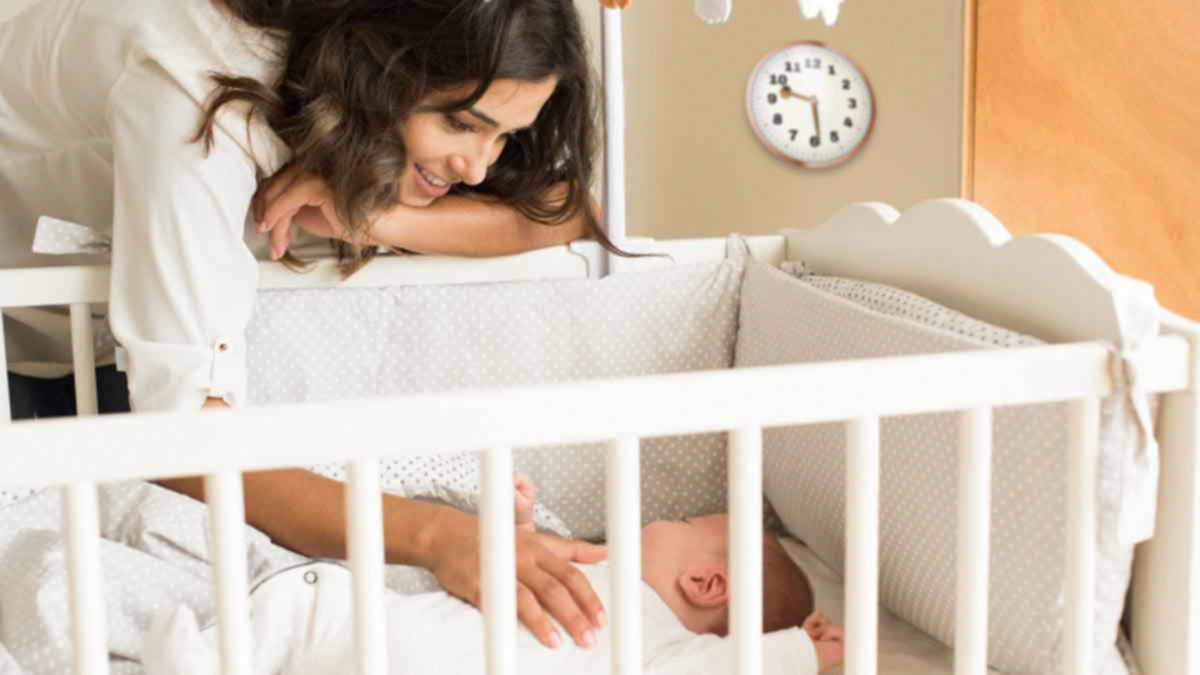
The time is **9:29**
